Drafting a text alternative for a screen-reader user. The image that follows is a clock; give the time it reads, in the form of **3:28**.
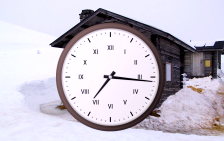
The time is **7:16**
